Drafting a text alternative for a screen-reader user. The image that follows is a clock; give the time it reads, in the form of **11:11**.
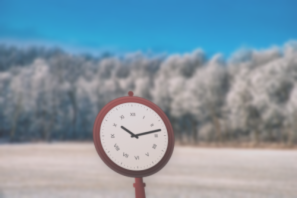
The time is **10:13**
